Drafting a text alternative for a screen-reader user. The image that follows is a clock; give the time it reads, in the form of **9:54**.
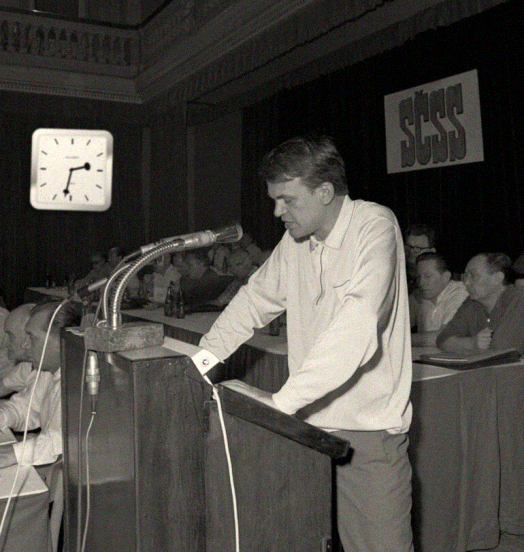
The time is **2:32**
